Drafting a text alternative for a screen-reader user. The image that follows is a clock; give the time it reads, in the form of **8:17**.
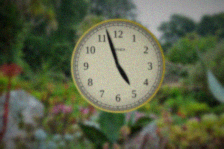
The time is **4:57**
